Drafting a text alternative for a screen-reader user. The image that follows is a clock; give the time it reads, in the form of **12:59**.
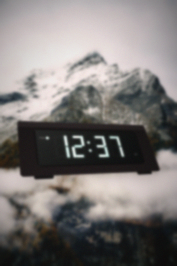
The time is **12:37**
